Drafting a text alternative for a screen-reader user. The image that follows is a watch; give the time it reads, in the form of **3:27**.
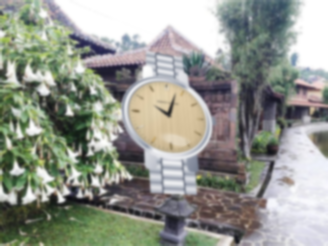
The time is **10:03**
